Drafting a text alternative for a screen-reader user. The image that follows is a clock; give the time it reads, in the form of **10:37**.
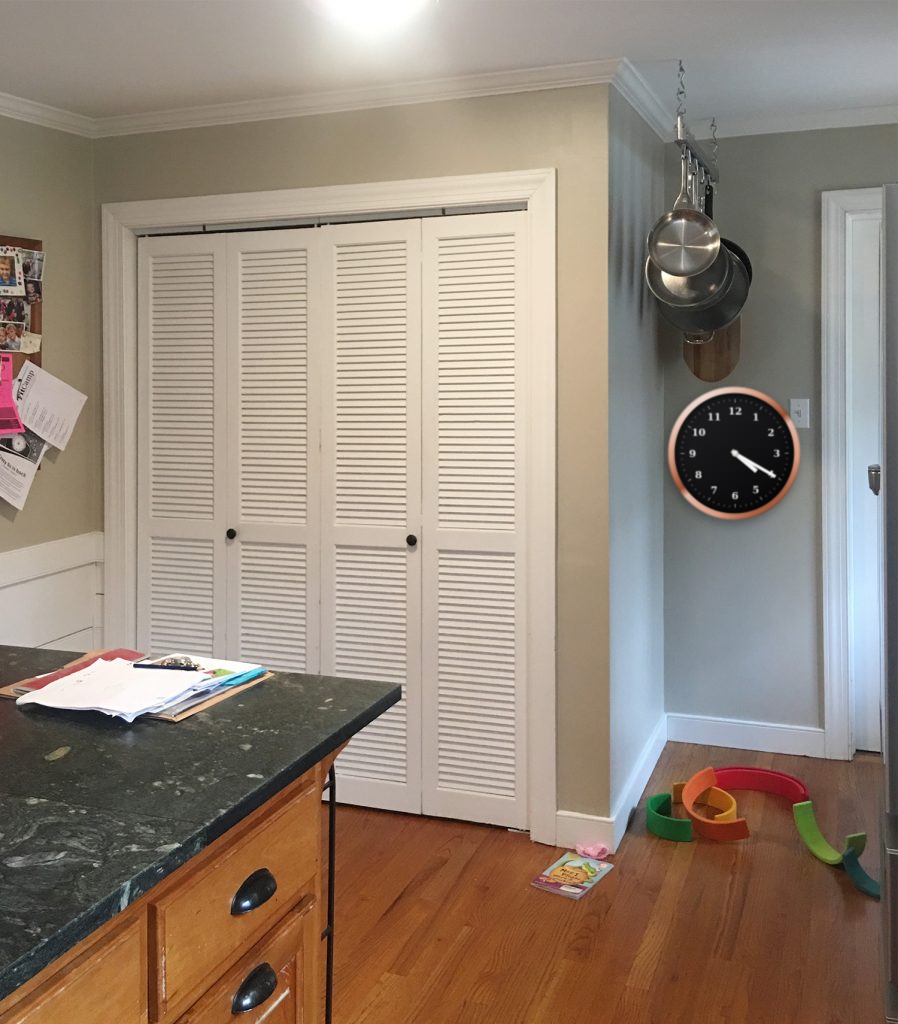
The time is **4:20**
